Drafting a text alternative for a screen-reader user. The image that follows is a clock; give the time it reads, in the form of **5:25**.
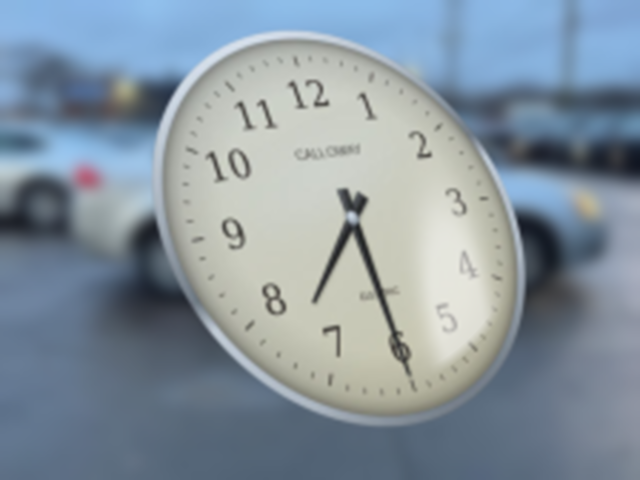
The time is **7:30**
